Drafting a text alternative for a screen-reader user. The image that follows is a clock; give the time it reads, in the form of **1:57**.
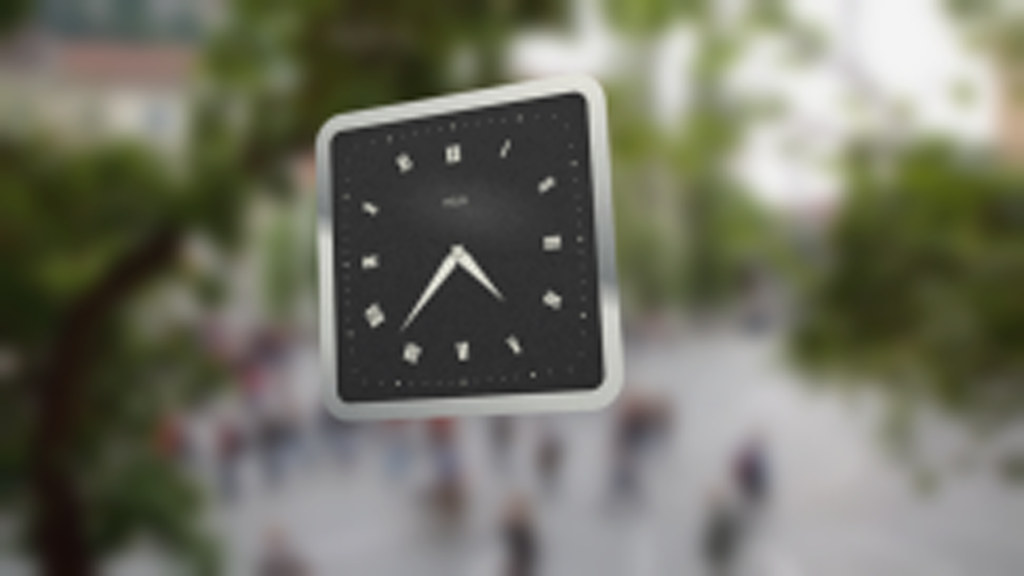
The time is **4:37**
